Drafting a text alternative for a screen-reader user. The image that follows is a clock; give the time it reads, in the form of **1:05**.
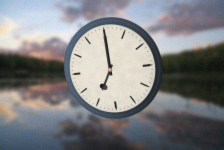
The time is **7:00**
